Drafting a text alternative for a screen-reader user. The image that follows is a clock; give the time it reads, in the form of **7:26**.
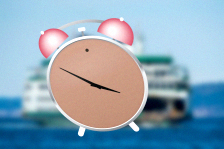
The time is **3:51**
